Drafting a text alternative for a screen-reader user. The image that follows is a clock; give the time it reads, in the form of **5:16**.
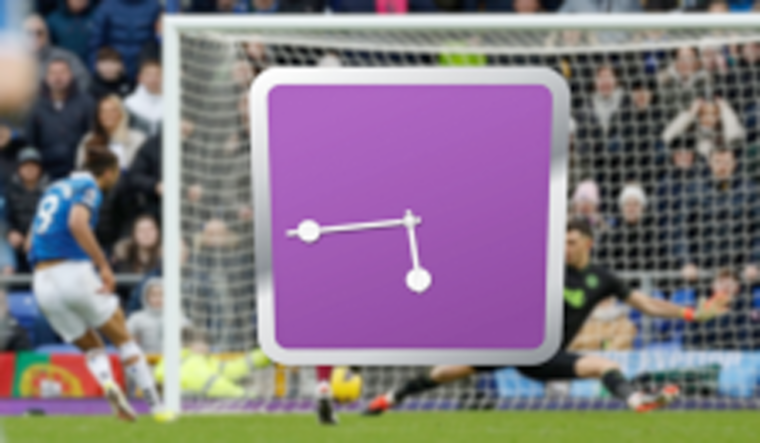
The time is **5:44**
